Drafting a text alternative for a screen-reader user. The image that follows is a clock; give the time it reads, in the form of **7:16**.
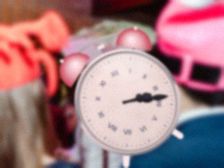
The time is **3:18**
